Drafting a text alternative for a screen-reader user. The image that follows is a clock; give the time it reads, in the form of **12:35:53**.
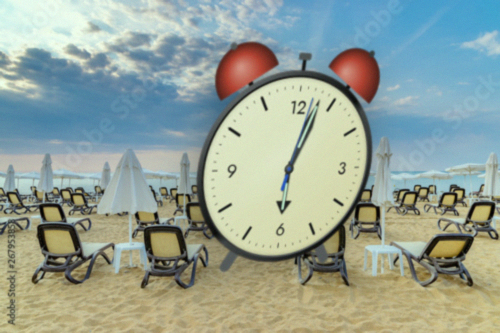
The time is **6:03:02**
